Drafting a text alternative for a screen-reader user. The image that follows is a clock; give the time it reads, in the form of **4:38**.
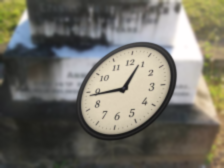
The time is **12:44**
